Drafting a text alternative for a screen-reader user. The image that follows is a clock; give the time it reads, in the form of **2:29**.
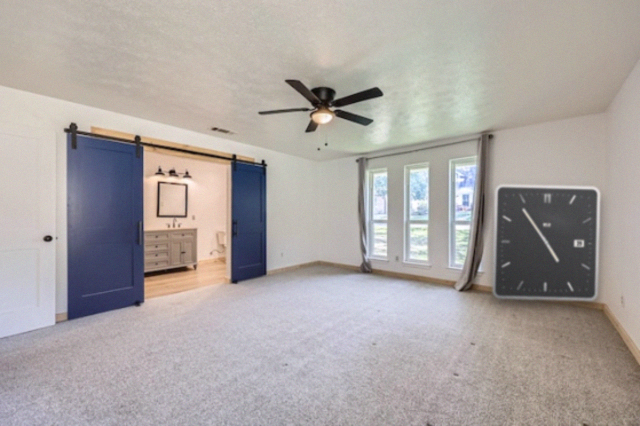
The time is **4:54**
